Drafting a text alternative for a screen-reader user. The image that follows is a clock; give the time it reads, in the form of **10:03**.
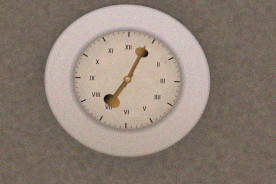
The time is **7:04**
